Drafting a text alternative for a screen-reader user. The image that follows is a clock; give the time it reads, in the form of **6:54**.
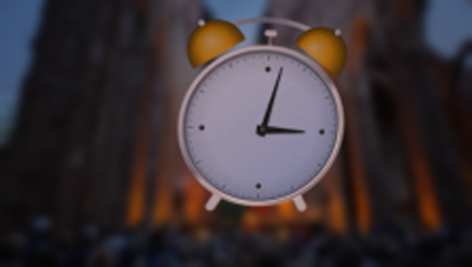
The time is **3:02**
